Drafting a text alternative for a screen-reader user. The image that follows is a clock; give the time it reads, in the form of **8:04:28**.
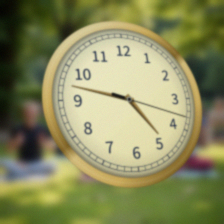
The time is **4:47:18**
